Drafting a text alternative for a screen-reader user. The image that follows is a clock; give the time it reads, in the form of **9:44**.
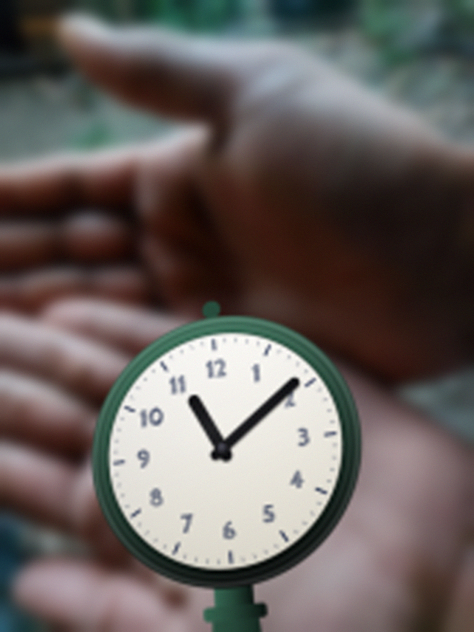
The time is **11:09**
